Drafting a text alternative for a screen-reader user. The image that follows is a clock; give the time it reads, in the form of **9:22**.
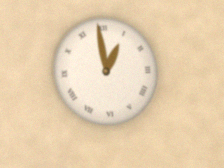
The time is **12:59**
